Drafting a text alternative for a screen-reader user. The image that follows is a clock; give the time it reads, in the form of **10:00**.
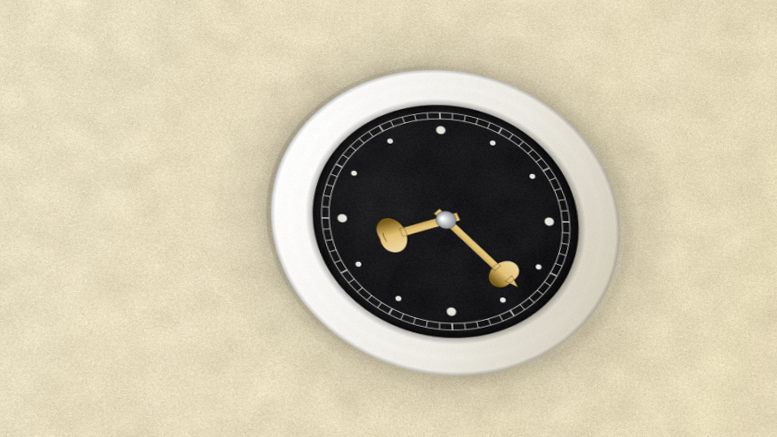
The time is **8:23**
